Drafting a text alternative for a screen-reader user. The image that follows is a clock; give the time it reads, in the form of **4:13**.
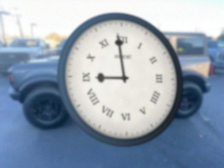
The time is **8:59**
